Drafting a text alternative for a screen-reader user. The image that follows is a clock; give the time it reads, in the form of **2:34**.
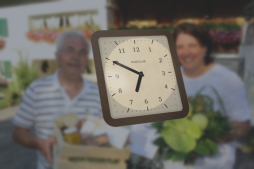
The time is **6:50**
